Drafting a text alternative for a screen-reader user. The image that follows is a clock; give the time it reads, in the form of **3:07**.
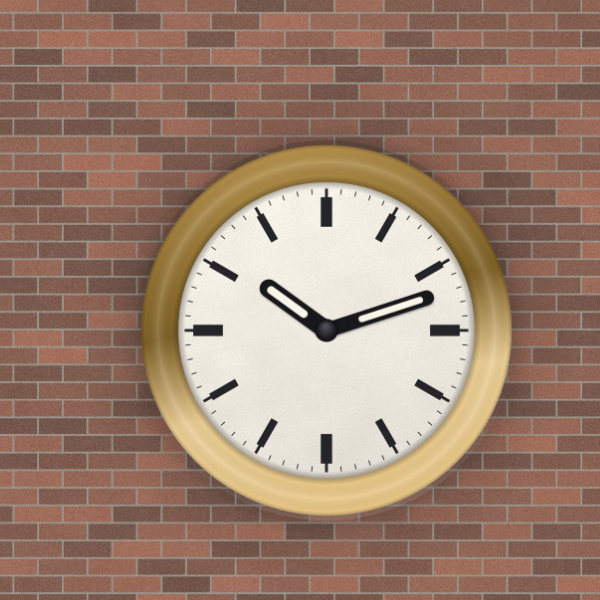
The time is **10:12**
